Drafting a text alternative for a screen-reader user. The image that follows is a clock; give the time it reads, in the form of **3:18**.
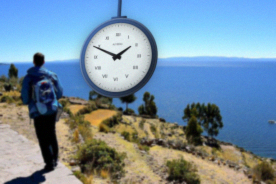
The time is **1:49**
